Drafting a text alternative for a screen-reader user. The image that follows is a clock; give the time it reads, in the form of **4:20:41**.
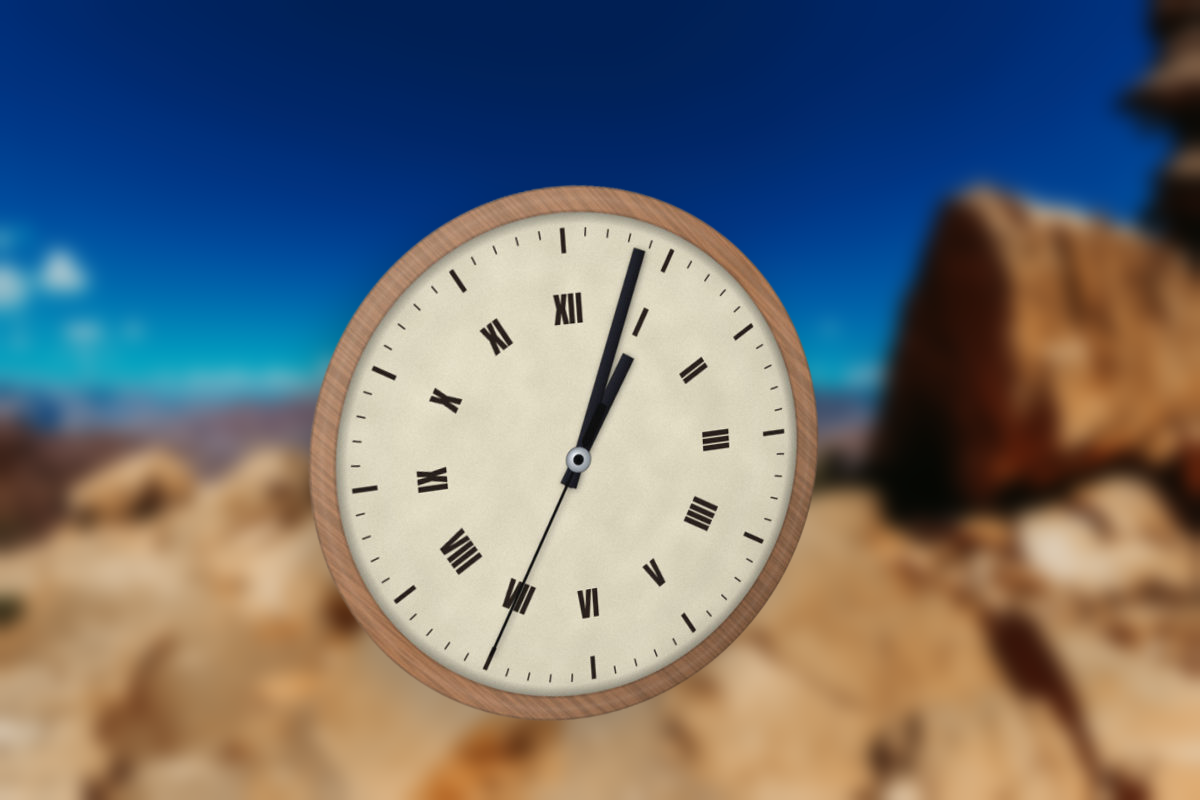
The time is **1:03:35**
